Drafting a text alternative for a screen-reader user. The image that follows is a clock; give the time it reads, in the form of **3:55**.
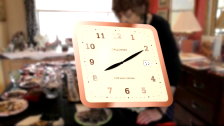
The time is **8:10**
